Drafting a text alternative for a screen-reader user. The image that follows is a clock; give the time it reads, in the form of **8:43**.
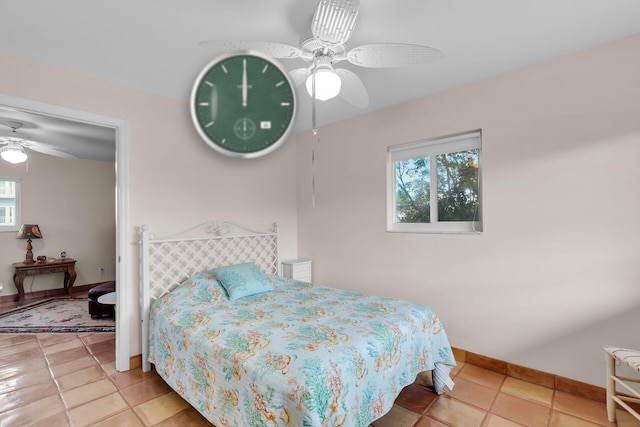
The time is **12:00**
